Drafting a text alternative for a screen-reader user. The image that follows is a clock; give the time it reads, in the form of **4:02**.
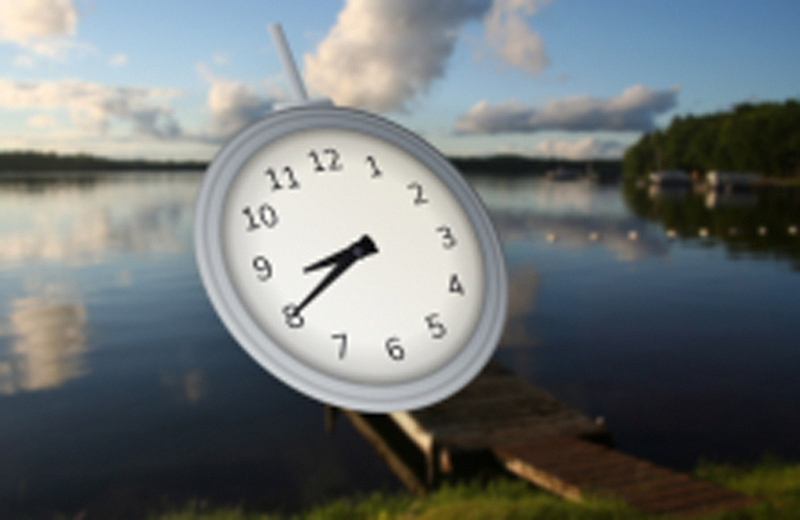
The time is **8:40**
